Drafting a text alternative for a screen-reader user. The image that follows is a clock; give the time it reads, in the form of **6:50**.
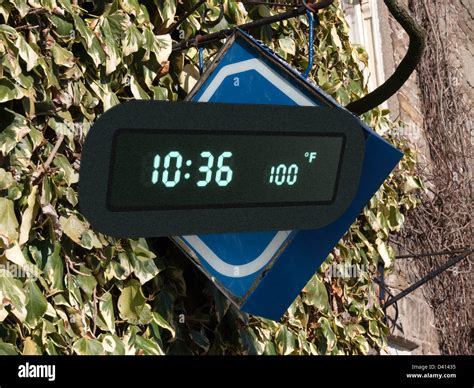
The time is **10:36**
